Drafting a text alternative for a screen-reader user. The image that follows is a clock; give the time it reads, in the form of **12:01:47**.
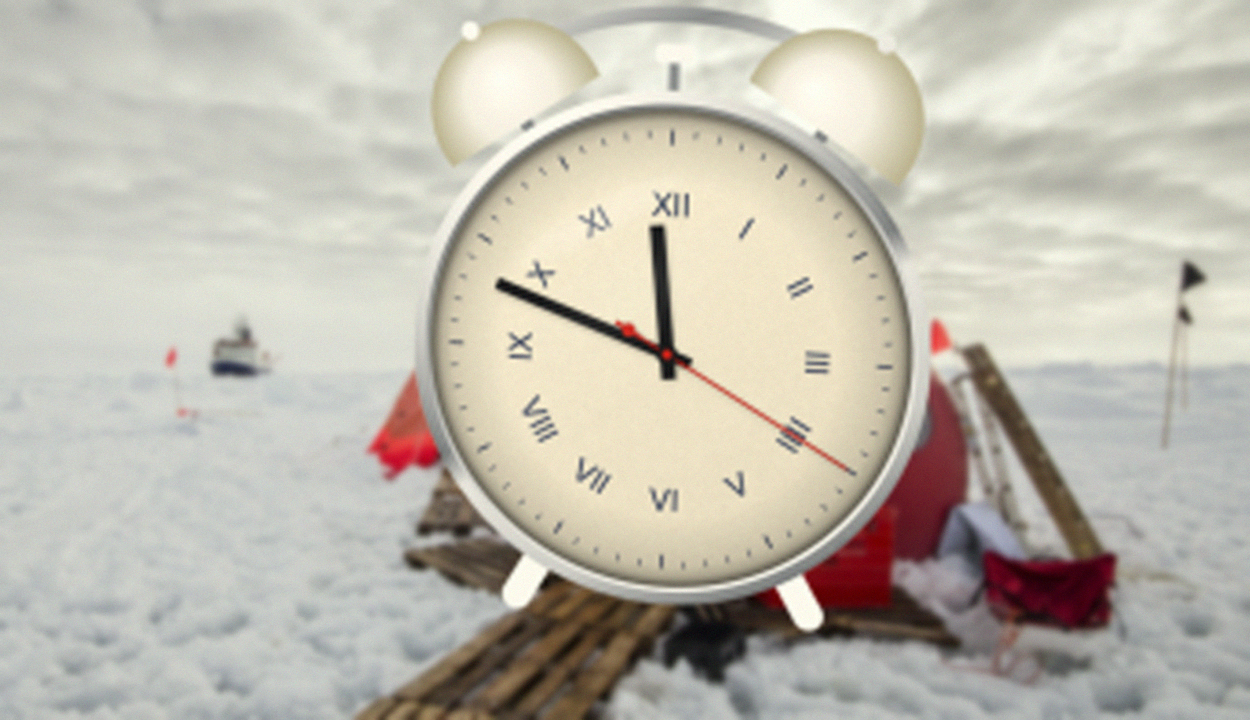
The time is **11:48:20**
